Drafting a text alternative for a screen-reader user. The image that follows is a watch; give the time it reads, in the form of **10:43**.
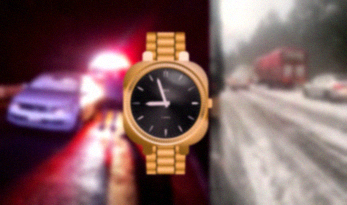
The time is **8:57**
